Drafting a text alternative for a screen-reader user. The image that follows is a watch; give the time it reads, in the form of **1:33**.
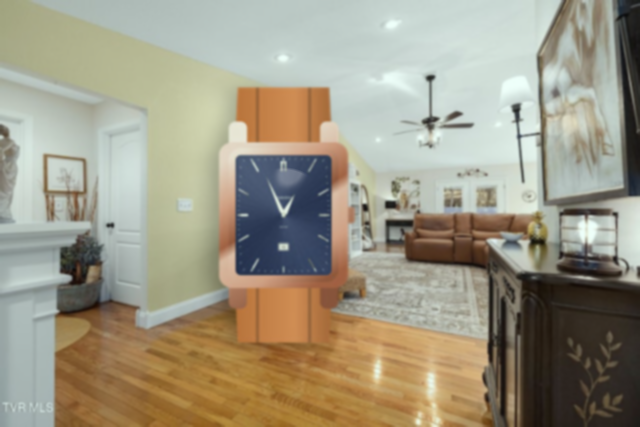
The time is **12:56**
